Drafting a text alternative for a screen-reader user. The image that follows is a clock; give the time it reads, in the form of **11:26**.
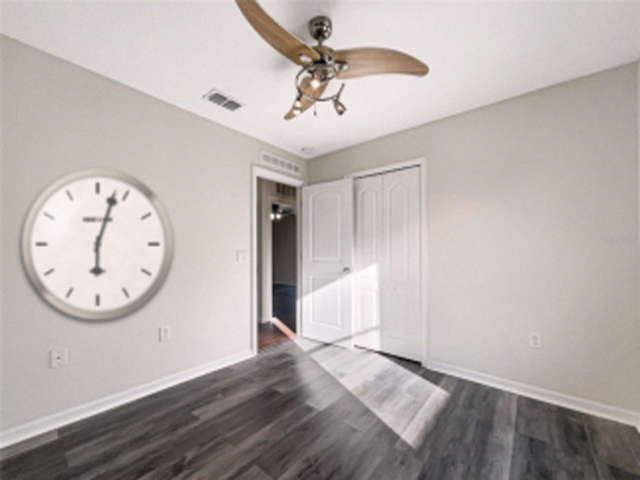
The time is **6:03**
